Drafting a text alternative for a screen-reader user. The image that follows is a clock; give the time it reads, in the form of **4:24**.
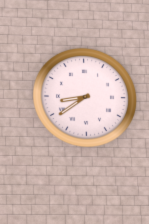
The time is **8:39**
